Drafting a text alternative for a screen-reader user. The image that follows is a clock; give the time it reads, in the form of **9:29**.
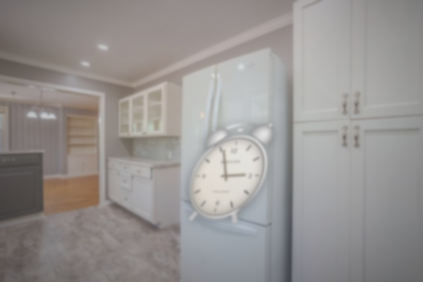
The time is **2:56**
